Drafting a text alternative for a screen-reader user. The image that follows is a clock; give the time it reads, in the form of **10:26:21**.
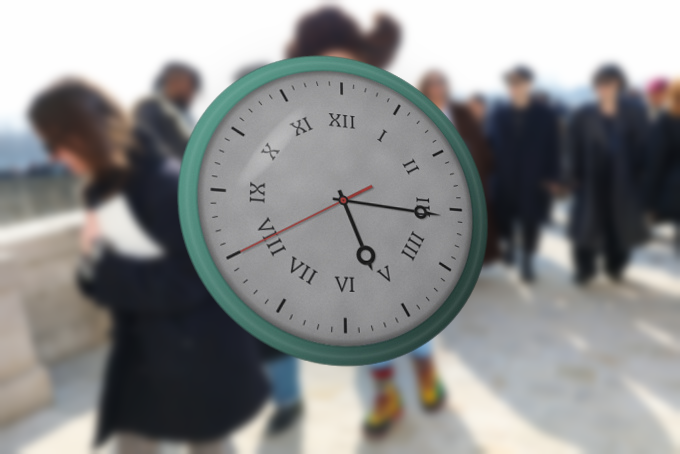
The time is **5:15:40**
